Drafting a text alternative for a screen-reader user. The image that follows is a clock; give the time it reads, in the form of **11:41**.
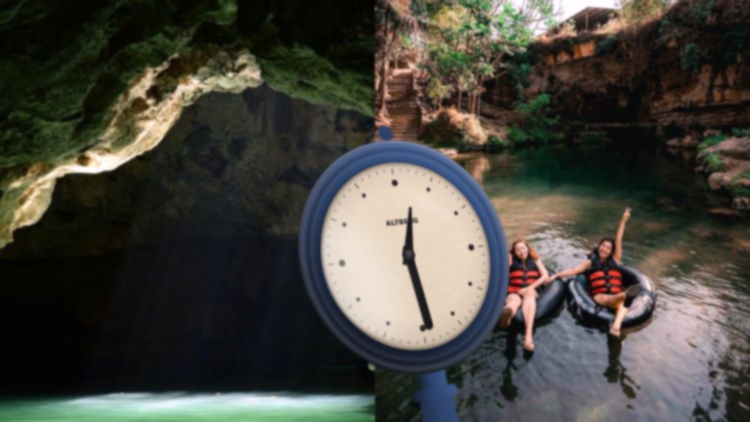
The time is **12:29**
